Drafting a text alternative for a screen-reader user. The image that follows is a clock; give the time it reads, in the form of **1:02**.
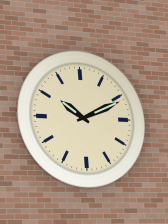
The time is **10:11**
